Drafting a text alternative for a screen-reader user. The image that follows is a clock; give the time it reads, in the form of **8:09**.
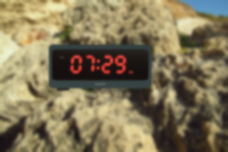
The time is **7:29**
